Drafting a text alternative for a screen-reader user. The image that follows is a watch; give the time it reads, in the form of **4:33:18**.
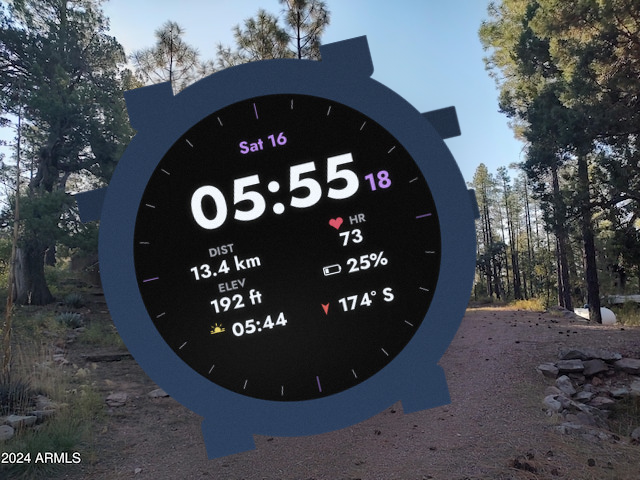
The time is **5:55:18**
